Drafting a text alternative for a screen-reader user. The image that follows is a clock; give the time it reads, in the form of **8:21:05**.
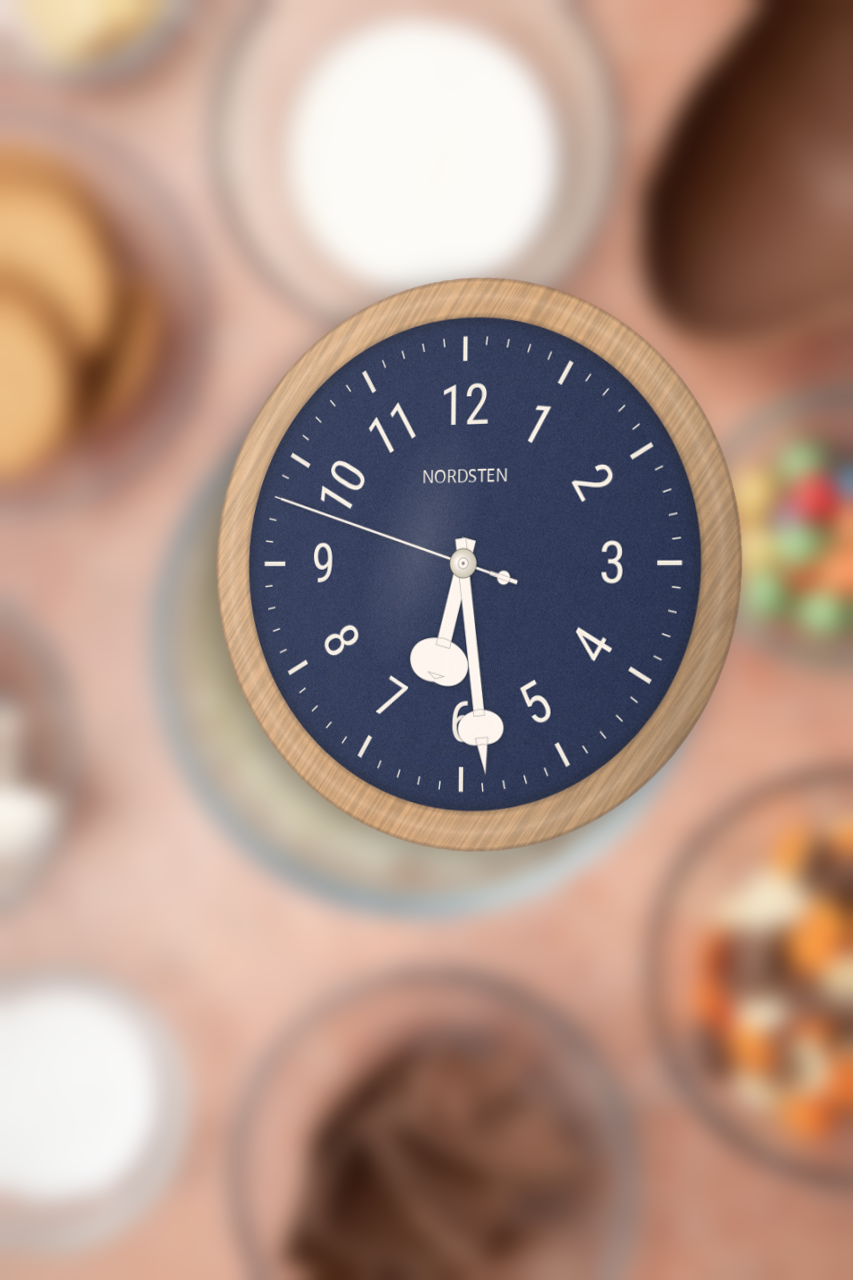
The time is **6:28:48**
